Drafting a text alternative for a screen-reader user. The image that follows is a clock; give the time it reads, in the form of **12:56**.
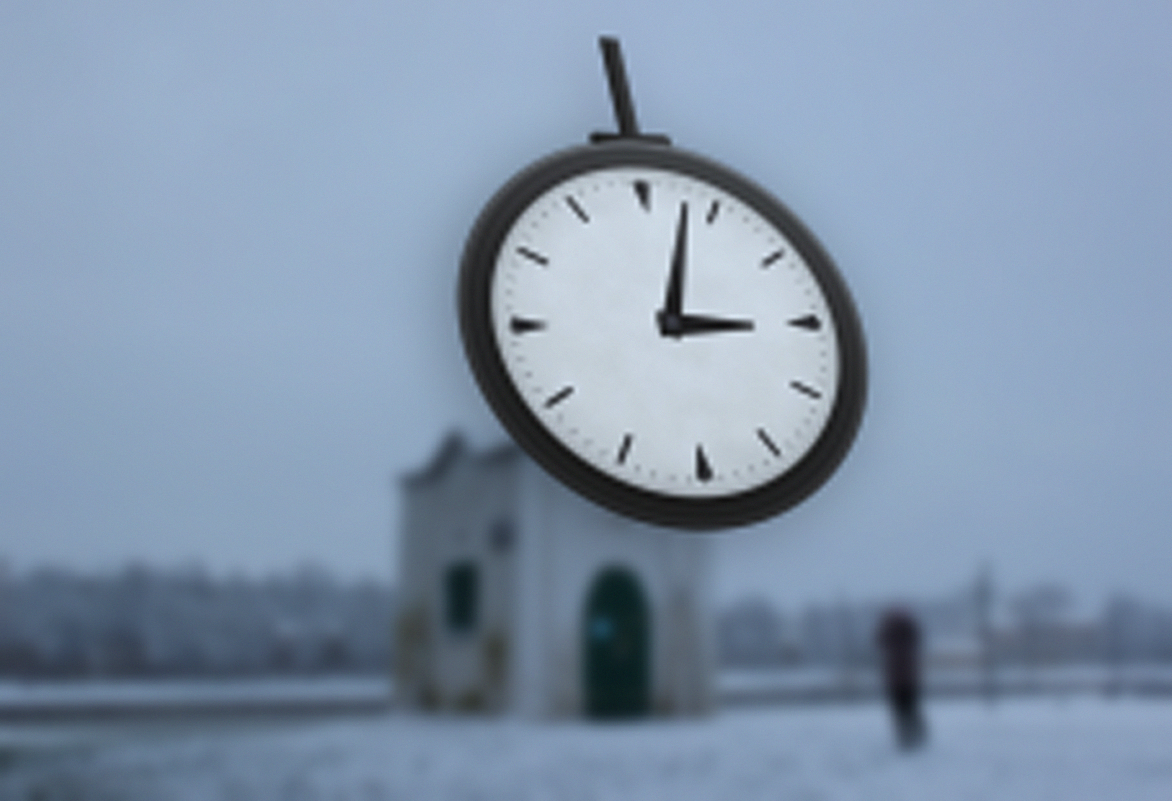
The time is **3:03**
